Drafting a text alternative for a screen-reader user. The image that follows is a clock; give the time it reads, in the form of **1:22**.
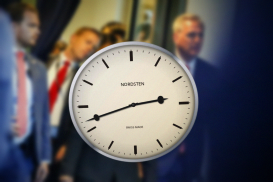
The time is **2:42**
